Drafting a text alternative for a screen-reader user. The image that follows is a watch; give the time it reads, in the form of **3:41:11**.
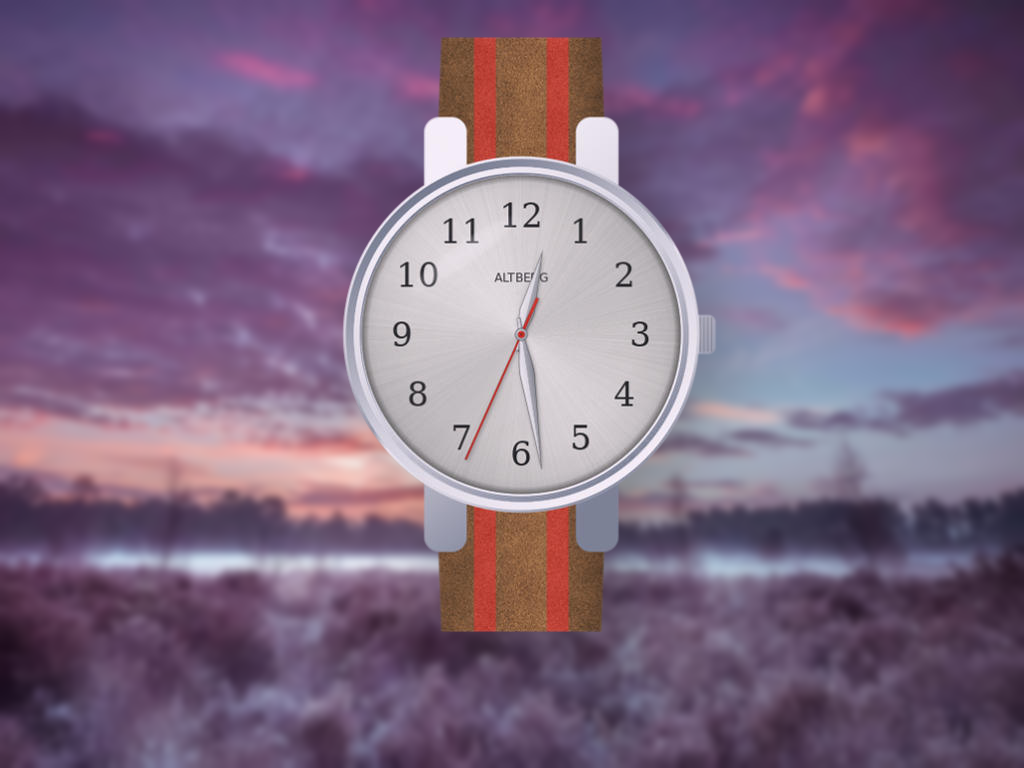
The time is **12:28:34**
